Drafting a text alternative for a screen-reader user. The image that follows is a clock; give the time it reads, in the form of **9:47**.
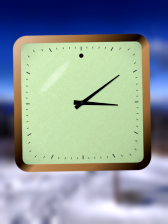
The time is **3:09**
